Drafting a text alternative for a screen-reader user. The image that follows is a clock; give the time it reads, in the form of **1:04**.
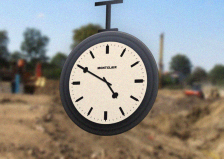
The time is **4:50**
